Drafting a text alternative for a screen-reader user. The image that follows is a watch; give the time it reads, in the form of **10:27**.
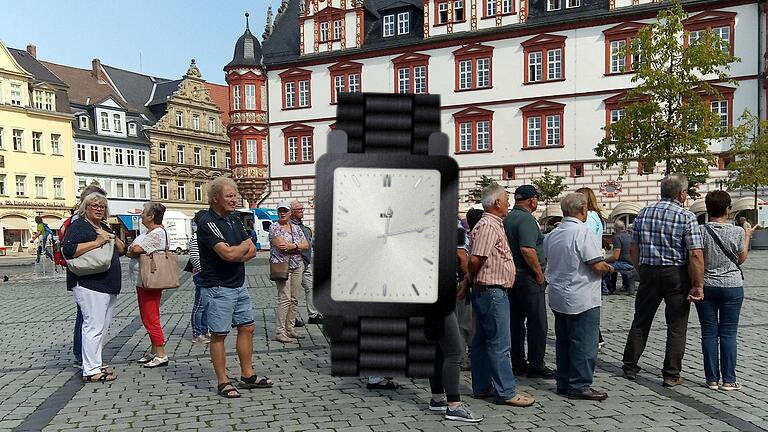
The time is **12:13**
